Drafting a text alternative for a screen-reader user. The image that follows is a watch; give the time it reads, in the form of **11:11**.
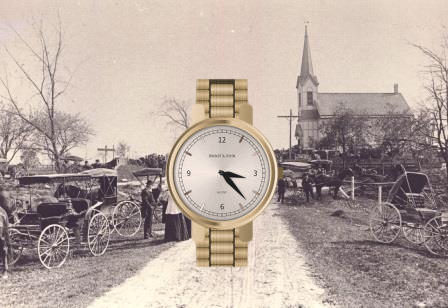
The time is **3:23**
